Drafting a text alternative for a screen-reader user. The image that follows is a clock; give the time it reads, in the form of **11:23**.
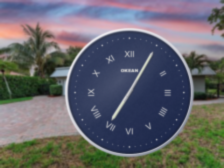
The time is **7:05**
